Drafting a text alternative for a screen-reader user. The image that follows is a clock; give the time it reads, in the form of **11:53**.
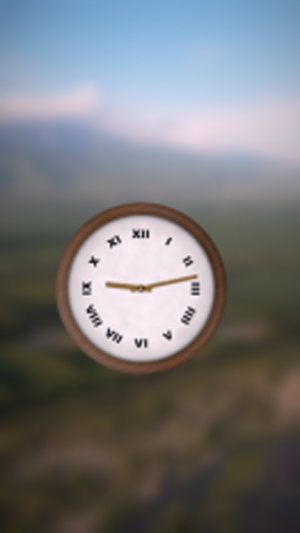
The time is **9:13**
